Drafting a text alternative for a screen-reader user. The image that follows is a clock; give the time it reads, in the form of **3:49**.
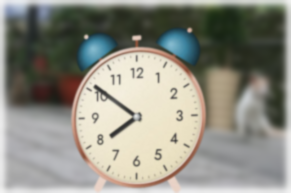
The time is **7:51**
